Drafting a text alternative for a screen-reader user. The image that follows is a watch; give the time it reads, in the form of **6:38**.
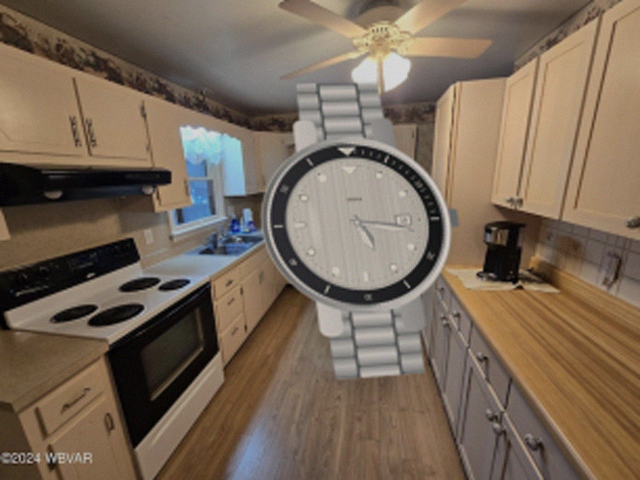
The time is **5:17**
